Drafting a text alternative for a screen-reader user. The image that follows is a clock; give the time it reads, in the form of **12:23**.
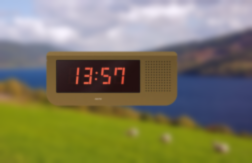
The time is **13:57**
